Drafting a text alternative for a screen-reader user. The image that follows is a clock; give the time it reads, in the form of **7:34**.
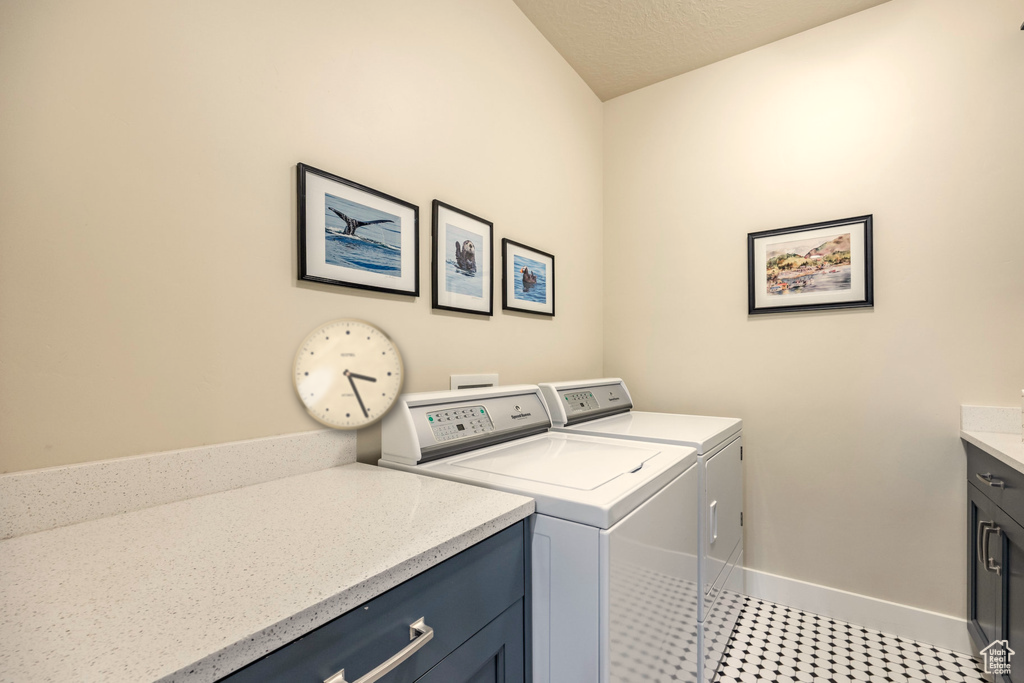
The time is **3:26**
